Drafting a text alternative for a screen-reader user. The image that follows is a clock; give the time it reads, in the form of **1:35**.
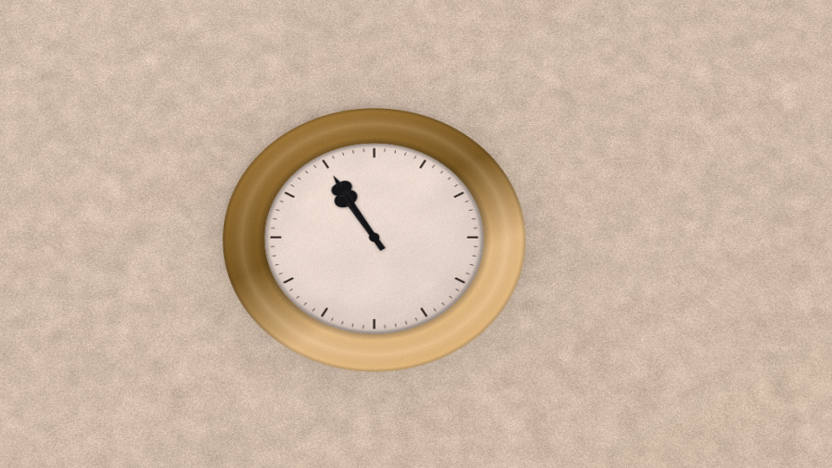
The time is **10:55**
